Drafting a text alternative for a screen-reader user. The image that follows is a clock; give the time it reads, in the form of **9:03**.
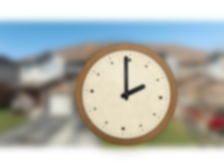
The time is **1:59**
